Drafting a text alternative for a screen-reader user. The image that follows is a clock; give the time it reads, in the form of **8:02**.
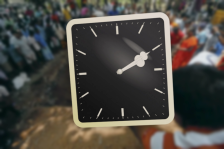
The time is **2:10**
